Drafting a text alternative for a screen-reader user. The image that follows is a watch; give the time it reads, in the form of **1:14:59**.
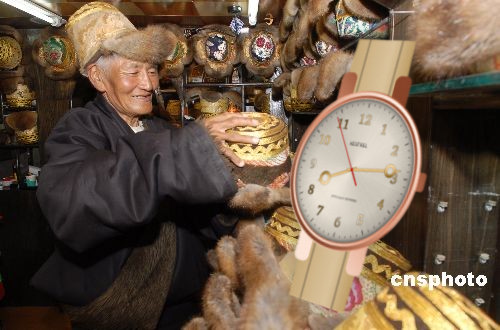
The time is **8:13:54**
